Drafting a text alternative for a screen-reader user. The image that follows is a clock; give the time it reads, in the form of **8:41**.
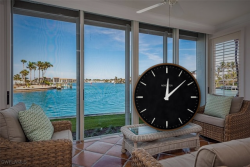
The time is **12:08**
